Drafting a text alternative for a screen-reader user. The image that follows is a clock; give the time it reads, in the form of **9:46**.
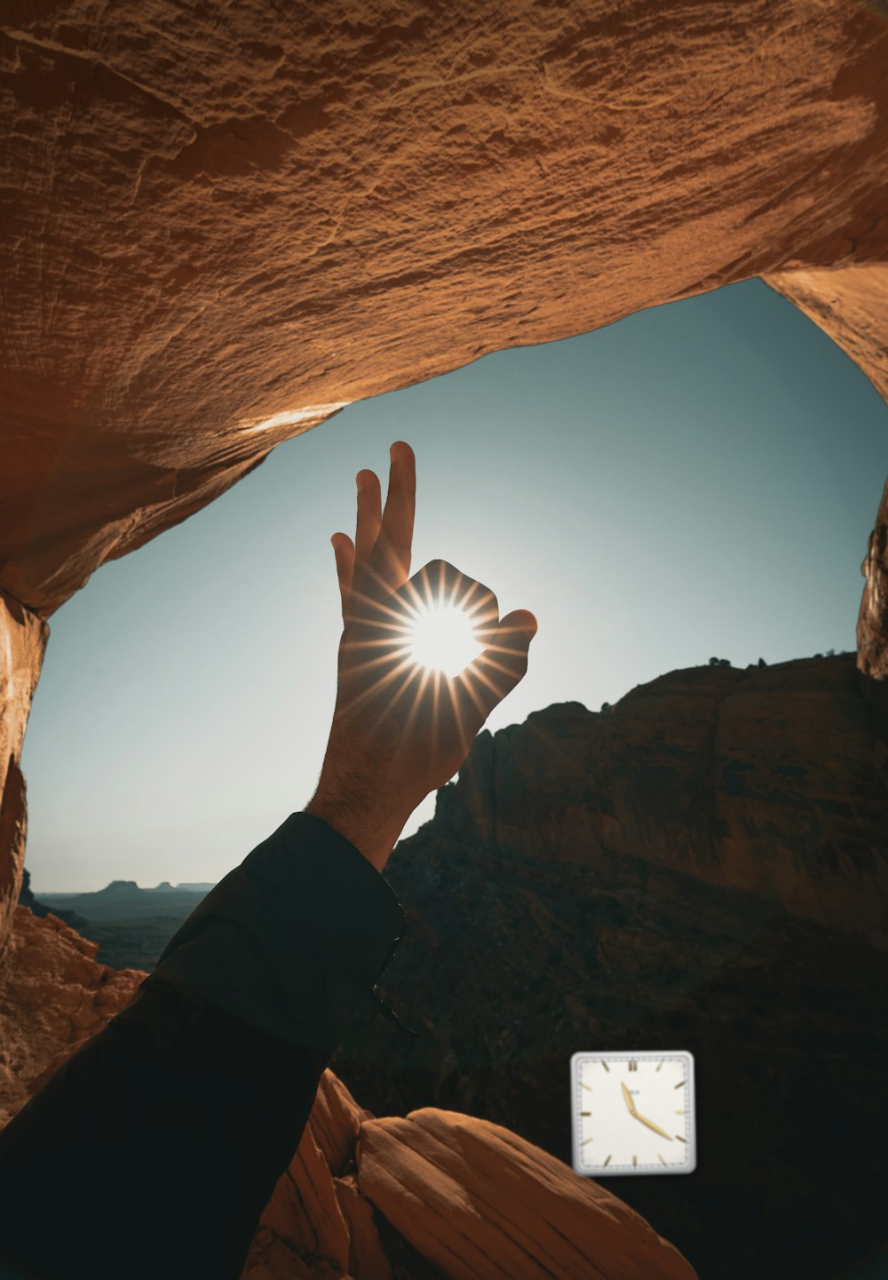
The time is **11:21**
